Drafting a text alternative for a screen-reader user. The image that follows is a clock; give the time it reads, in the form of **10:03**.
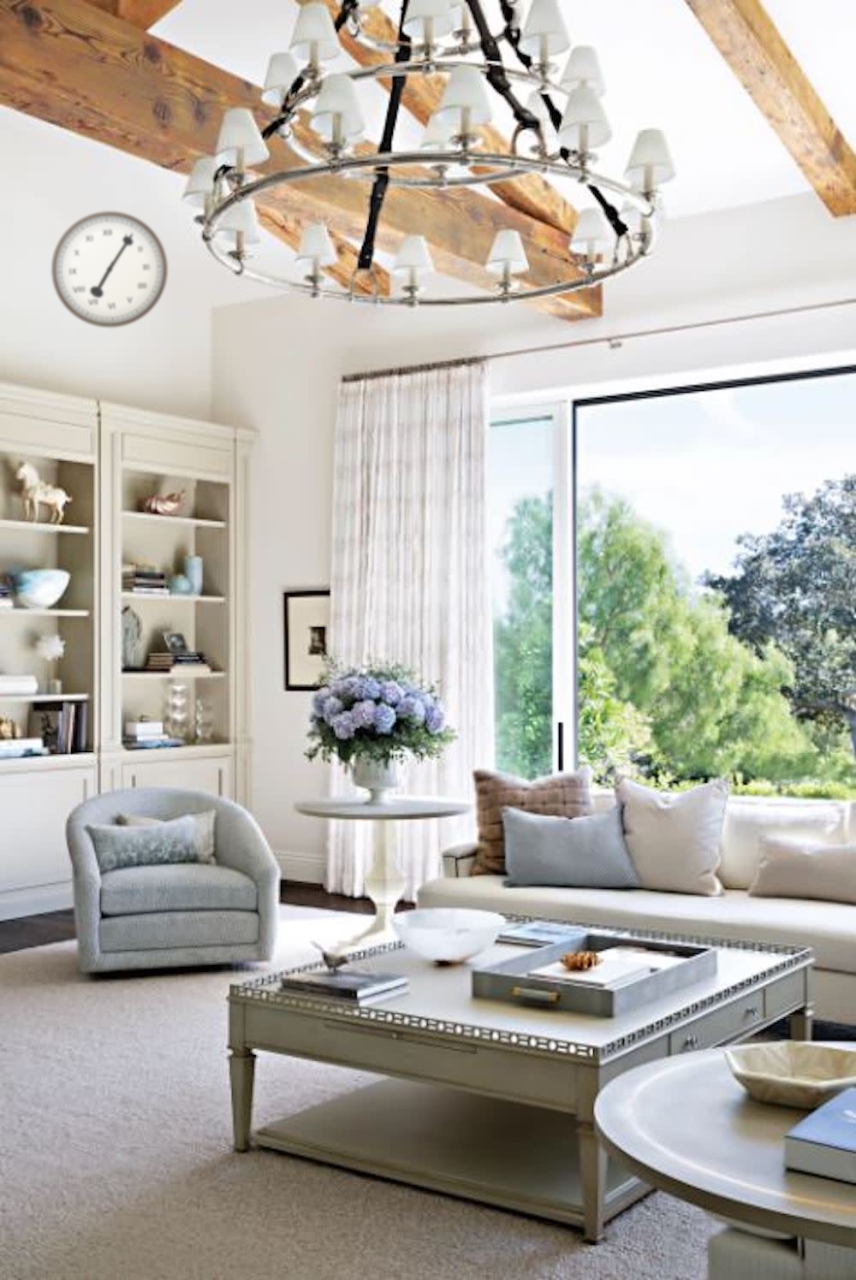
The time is **7:06**
